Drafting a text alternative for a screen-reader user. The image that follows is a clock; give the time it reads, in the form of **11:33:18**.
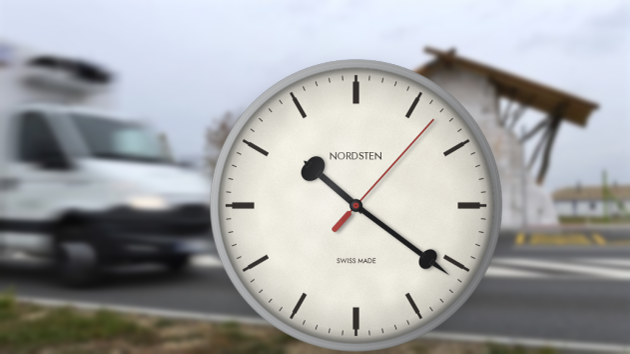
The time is **10:21:07**
